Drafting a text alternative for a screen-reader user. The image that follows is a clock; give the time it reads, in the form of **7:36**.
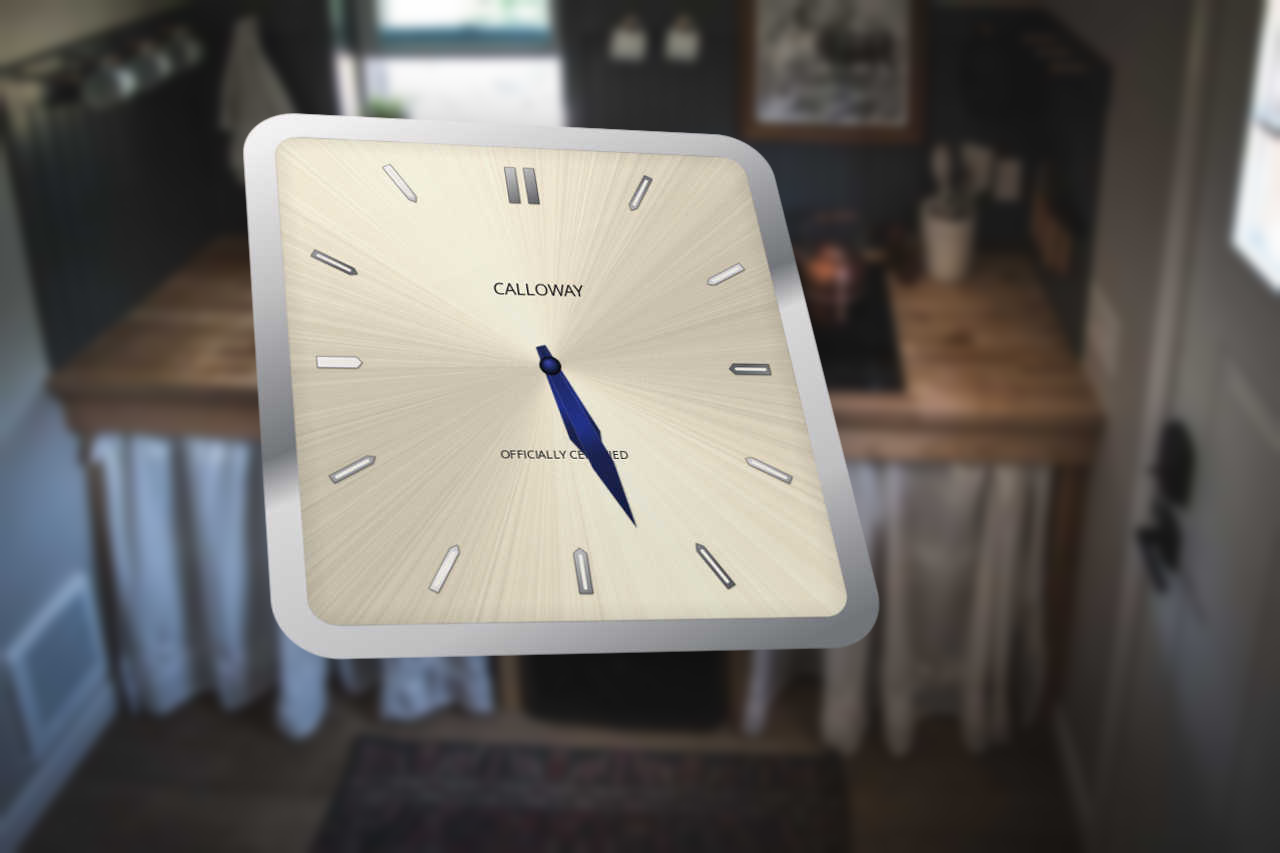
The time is **5:27**
